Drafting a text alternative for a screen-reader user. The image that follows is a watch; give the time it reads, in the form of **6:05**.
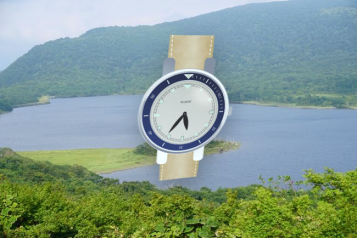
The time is **5:36**
